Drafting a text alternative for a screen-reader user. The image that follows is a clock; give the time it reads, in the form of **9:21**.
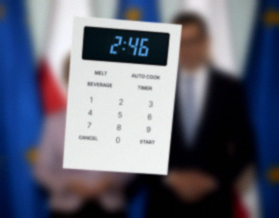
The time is **2:46**
